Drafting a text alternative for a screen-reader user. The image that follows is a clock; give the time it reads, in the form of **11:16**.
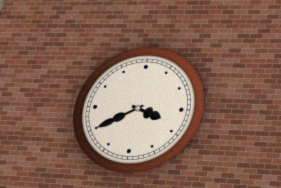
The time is **3:40**
